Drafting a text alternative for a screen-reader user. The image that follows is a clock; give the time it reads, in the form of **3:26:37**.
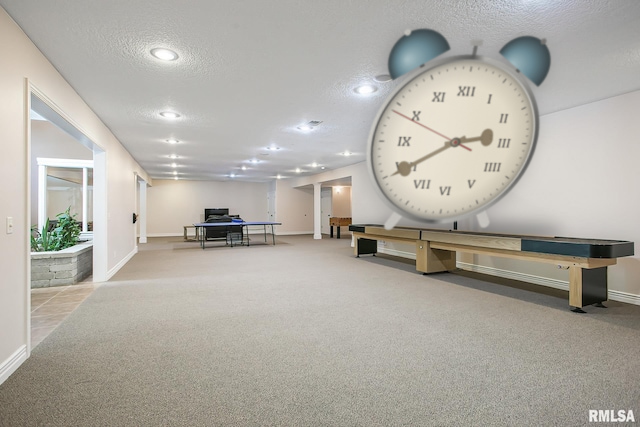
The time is **2:39:49**
